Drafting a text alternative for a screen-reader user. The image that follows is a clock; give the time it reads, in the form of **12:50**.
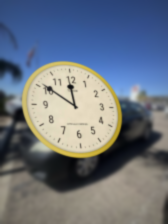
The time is **11:51**
